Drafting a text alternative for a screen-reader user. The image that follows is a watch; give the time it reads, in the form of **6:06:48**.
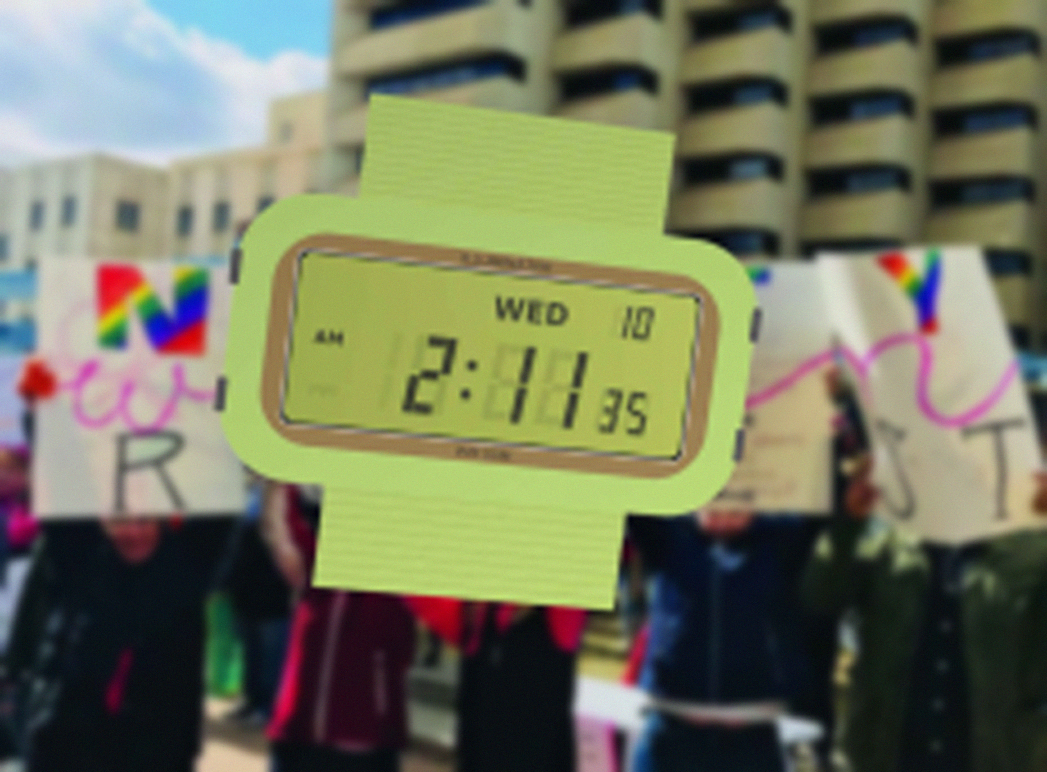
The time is **2:11:35**
